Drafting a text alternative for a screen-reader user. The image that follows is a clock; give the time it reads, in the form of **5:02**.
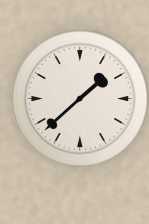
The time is **1:38**
